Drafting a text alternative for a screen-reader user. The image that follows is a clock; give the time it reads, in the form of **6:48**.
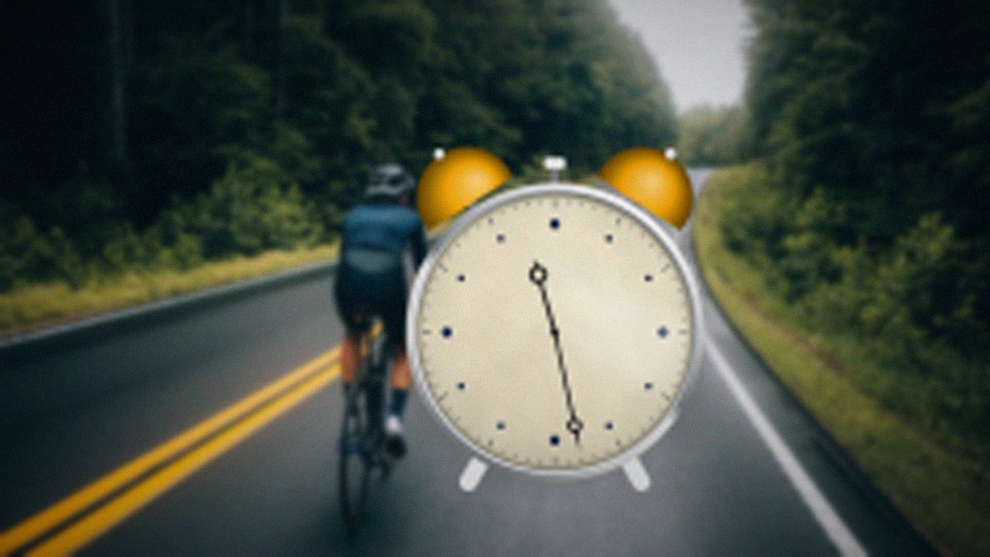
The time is **11:28**
